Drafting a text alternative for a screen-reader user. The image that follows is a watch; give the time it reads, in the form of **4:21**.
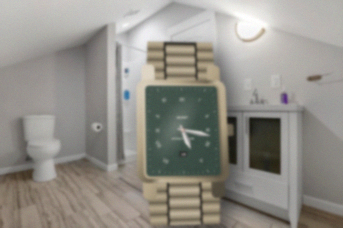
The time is **5:17**
